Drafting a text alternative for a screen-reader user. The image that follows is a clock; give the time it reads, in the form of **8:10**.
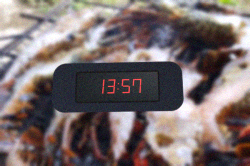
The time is **13:57**
